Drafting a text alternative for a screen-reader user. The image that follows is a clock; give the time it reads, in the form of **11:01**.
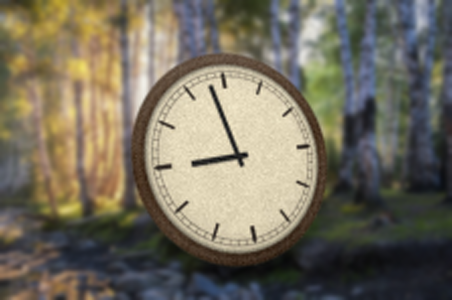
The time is **8:58**
